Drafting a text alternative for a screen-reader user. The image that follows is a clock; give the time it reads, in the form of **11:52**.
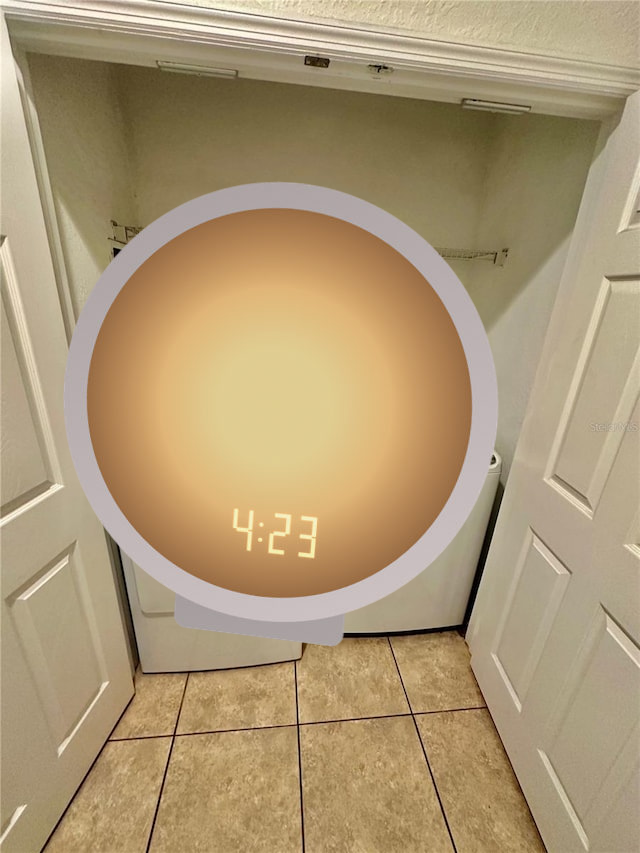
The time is **4:23**
